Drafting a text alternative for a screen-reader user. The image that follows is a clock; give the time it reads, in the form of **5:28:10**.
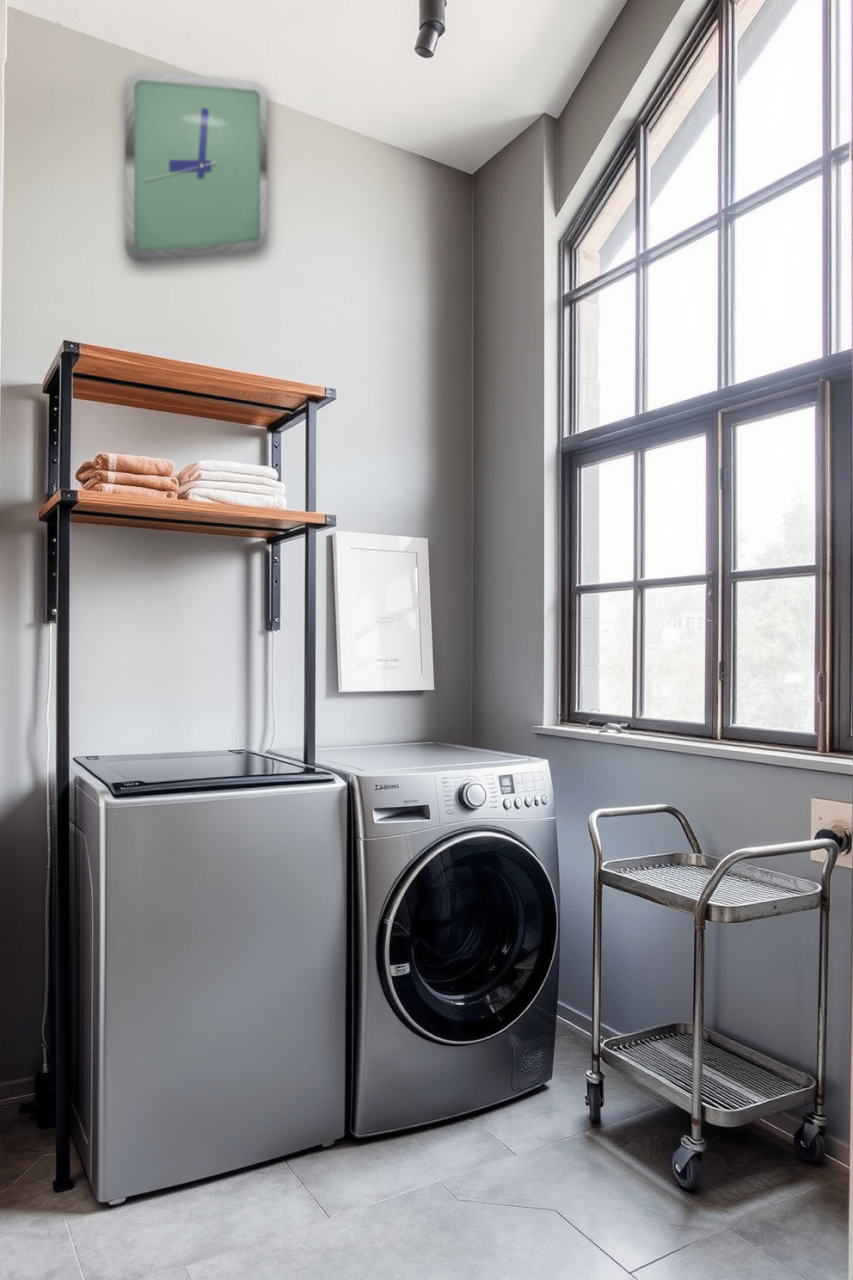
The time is **9:00:43**
